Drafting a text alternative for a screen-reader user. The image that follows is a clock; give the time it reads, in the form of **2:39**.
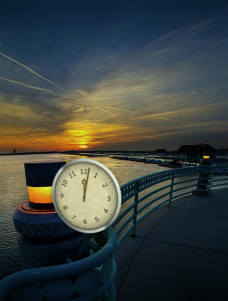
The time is **12:02**
